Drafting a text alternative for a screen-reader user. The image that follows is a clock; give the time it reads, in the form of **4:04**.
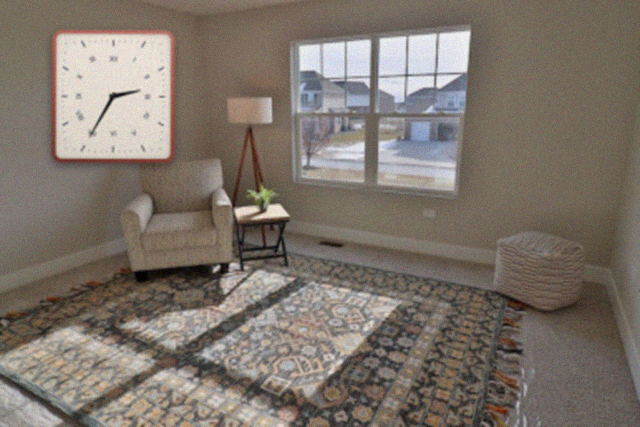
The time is **2:35**
